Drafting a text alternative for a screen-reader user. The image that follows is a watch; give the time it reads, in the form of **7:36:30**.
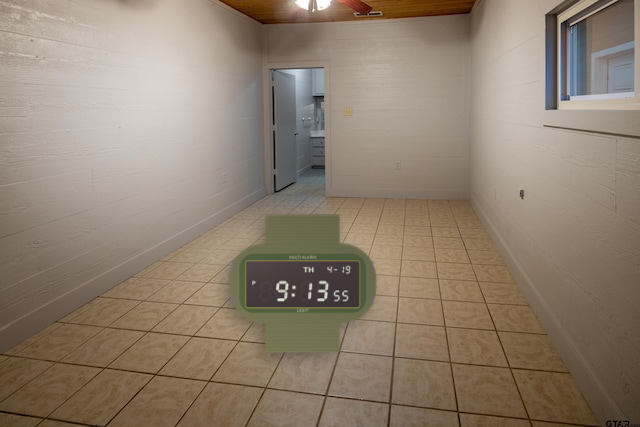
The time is **9:13:55**
